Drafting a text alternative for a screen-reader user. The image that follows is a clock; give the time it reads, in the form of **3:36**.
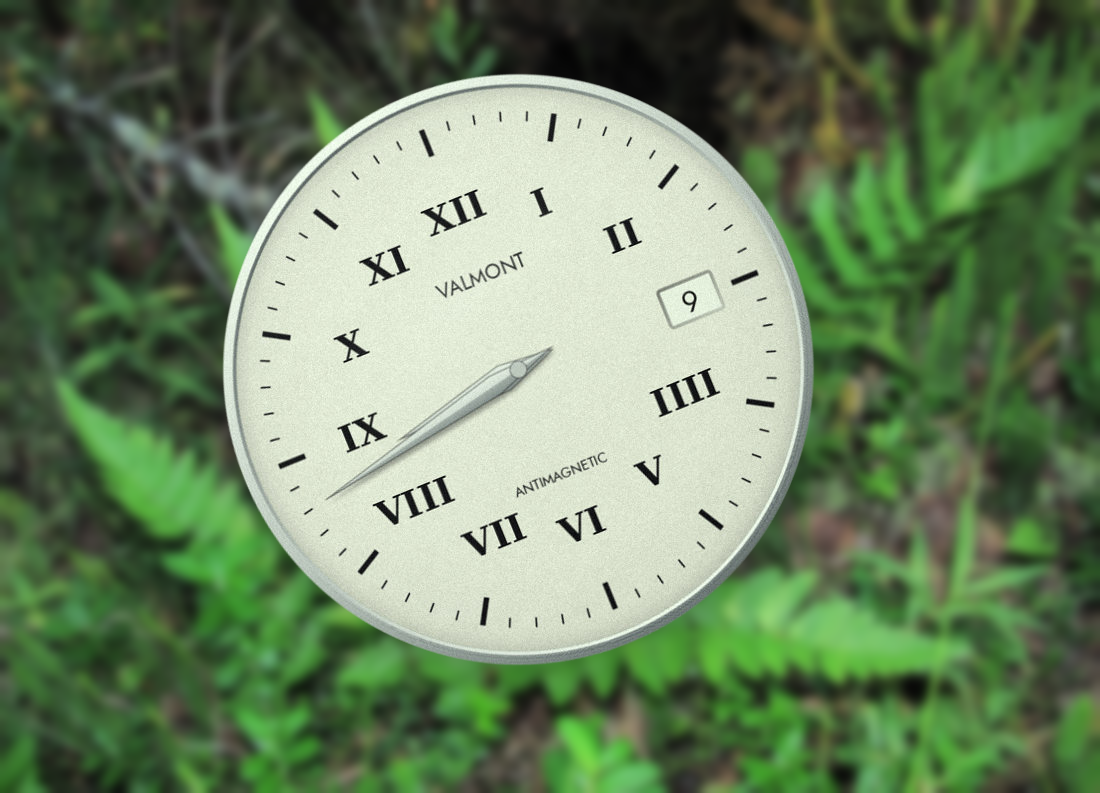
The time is **8:43**
